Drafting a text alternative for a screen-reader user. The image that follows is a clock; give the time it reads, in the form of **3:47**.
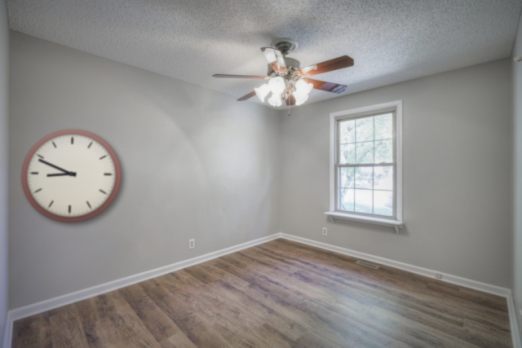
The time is **8:49**
